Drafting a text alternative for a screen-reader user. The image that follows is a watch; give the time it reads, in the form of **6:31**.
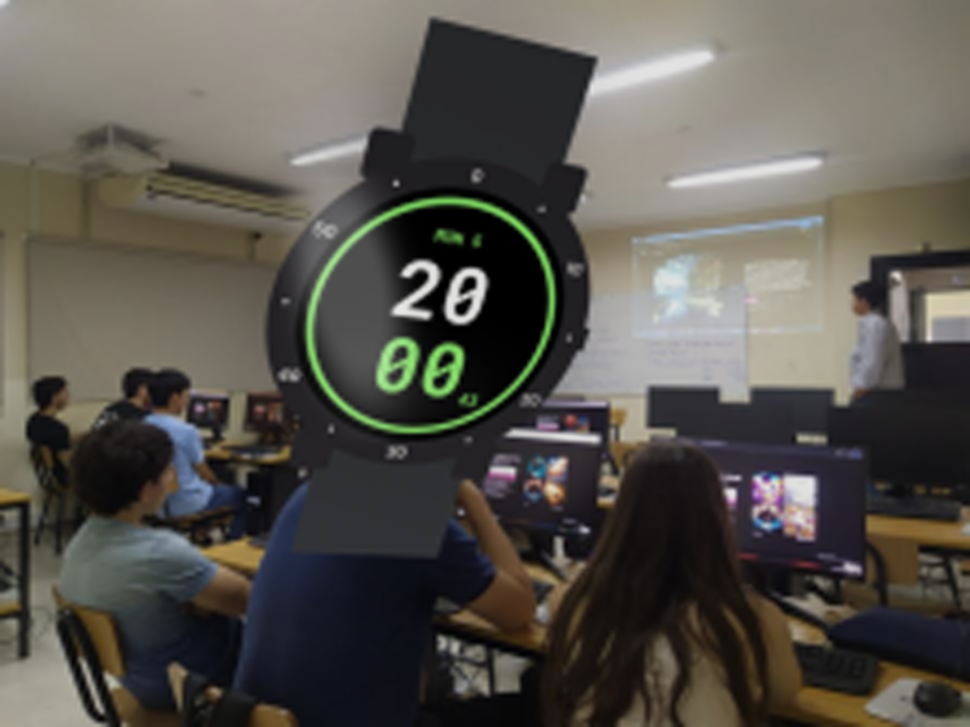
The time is **20:00**
